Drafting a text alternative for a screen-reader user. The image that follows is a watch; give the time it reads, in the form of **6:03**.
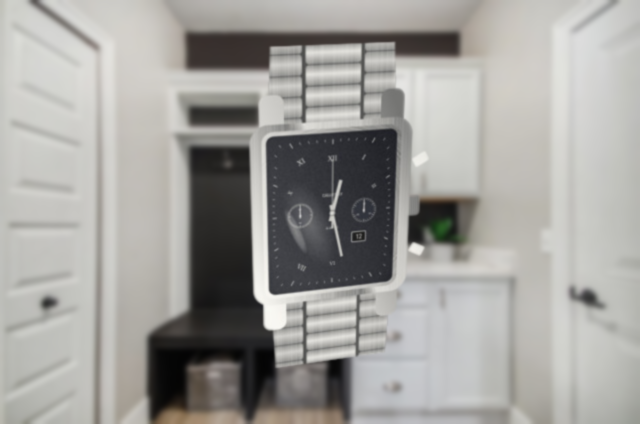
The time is **12:28**
